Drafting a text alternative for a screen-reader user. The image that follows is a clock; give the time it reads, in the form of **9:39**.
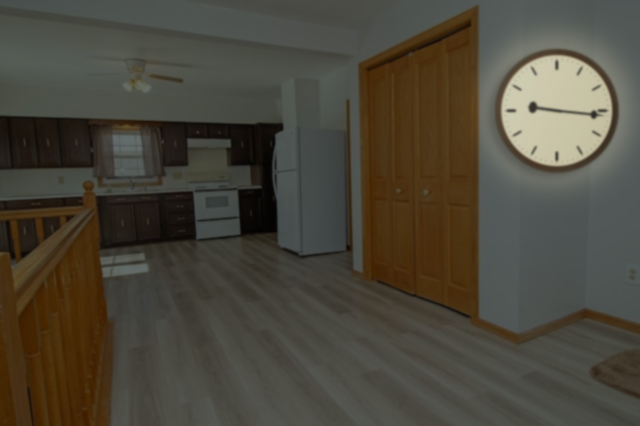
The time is **9:16**
